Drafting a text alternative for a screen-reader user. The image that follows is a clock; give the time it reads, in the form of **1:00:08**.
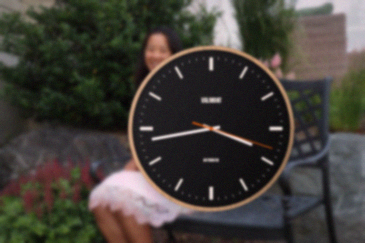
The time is **3:43:18**
